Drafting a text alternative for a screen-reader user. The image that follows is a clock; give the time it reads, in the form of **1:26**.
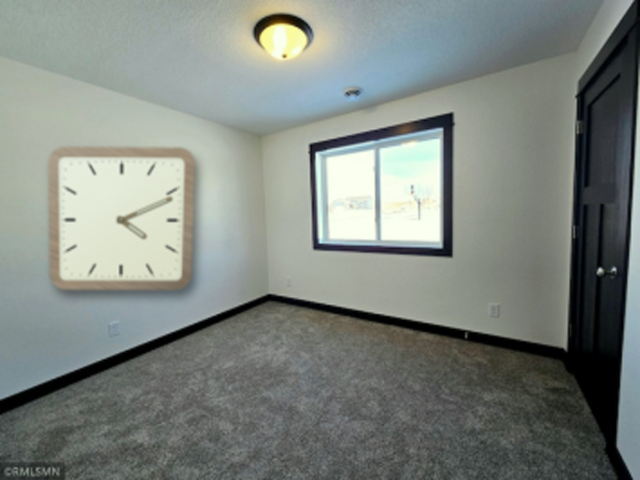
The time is **4:11**
